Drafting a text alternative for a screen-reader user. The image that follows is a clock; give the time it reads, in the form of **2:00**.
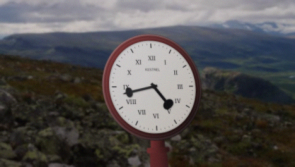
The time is **4:43**
